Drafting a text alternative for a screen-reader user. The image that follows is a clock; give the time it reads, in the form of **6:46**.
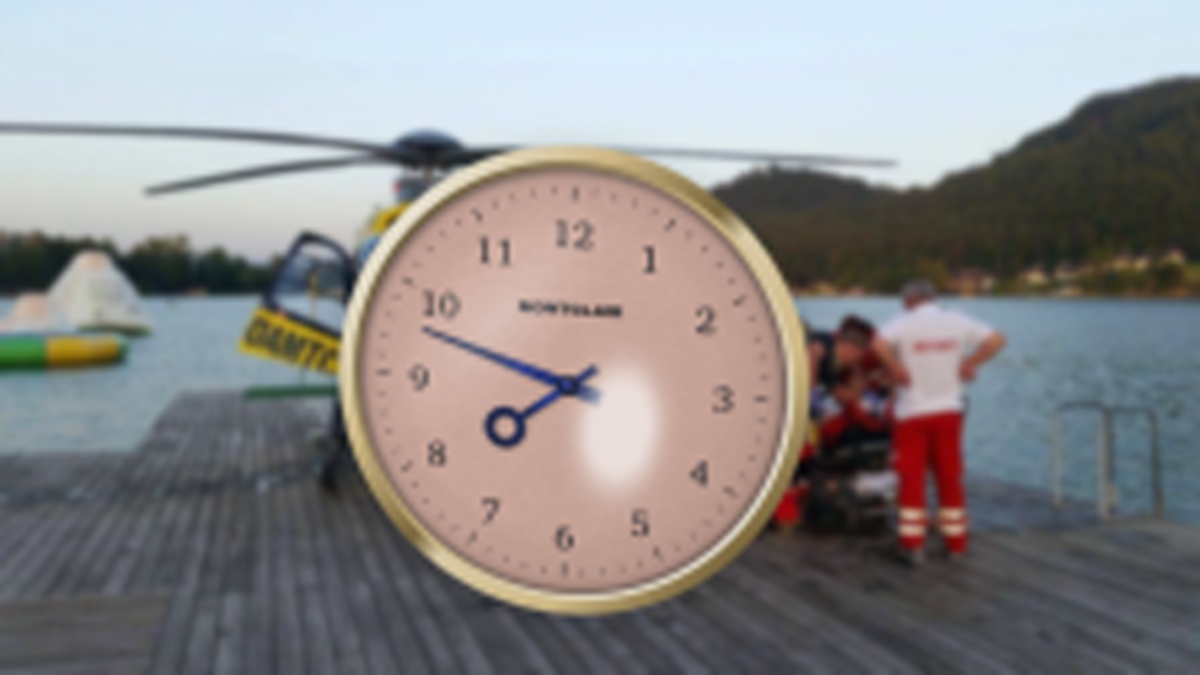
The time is **7:48**
